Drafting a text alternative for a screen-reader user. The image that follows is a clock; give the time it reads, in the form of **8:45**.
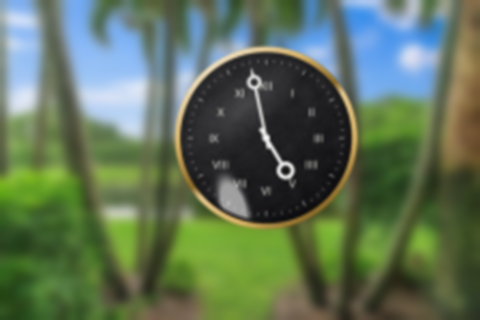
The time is **4:58**
